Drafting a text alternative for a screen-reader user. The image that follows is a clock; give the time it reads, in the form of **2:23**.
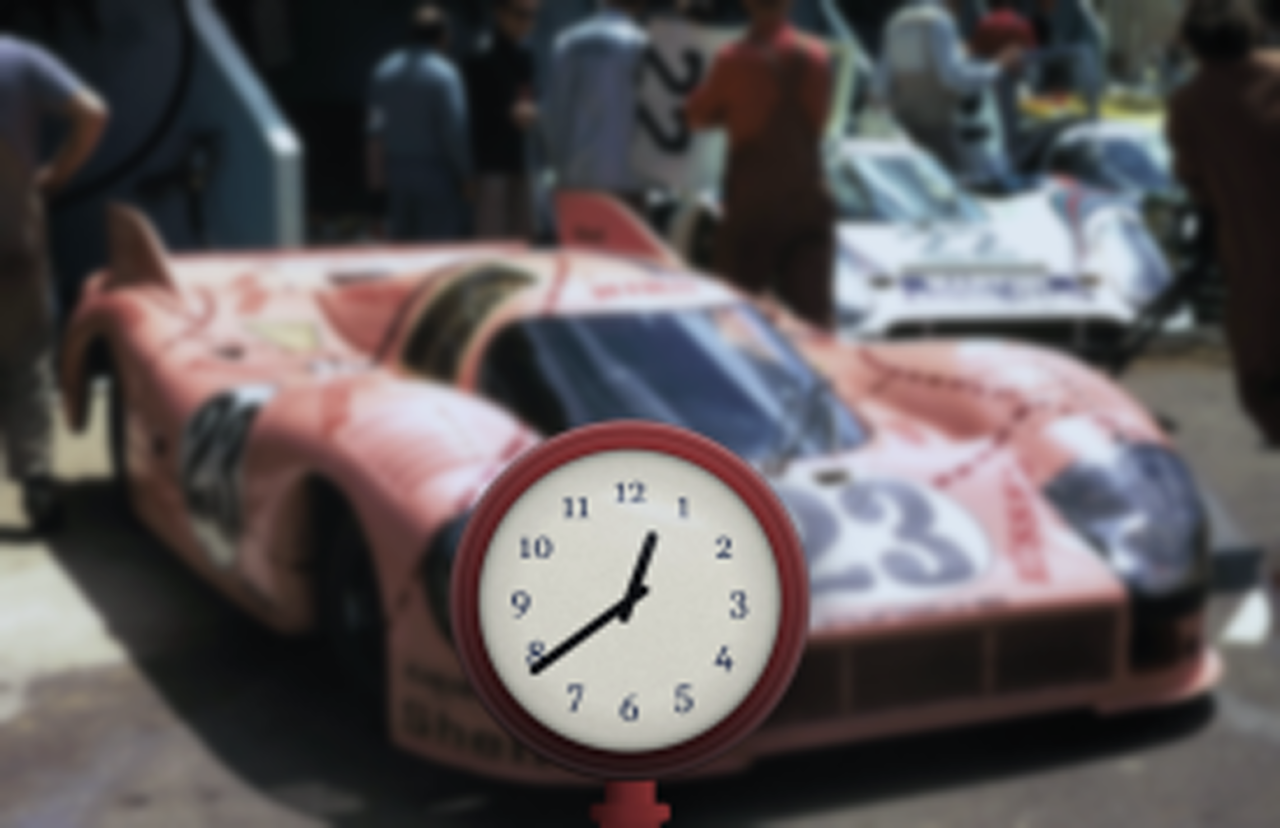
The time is **12:39**
